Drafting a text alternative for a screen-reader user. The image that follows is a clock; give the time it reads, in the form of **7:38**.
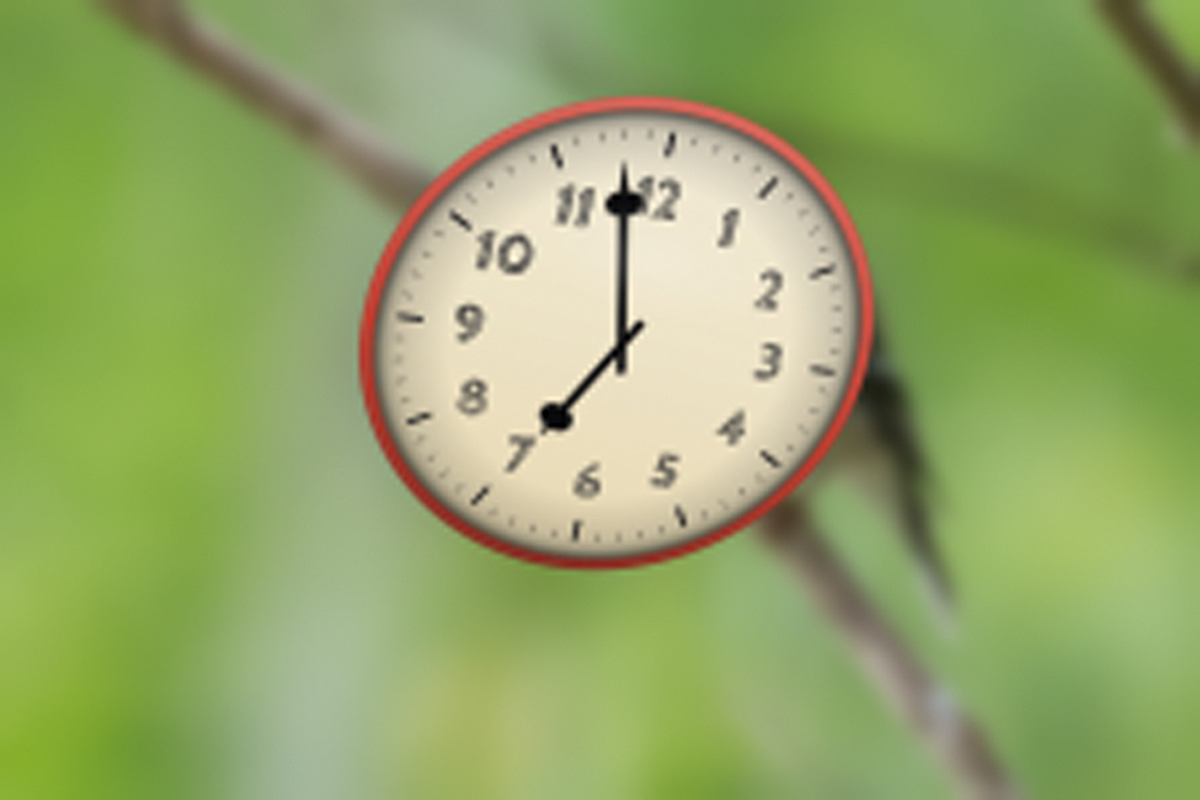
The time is **6:58**
